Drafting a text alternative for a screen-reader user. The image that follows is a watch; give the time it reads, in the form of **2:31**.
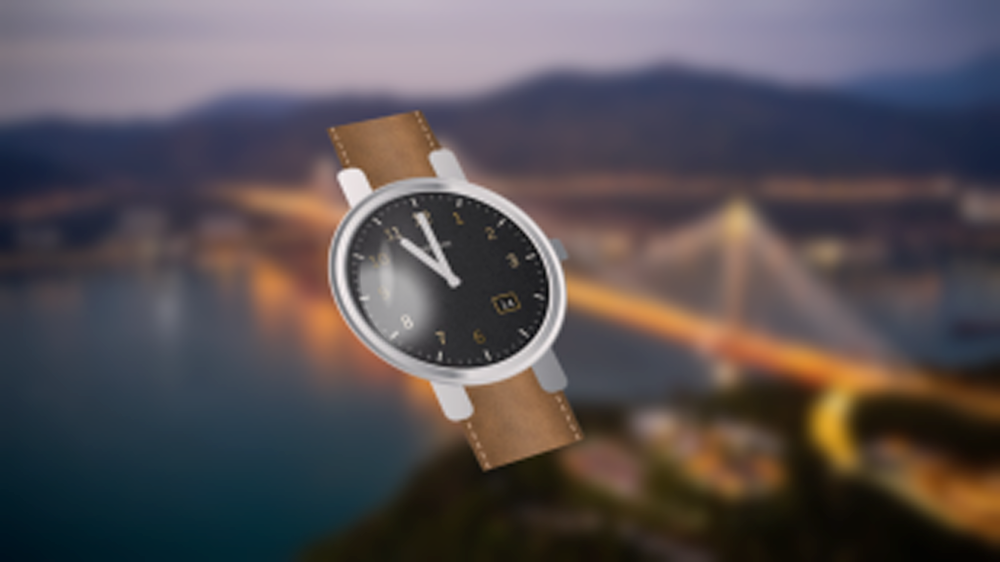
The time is **11:00**
